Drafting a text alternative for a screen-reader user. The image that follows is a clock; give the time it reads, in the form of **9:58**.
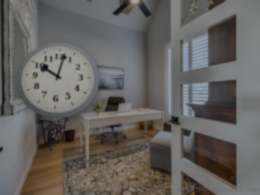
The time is **10:02**
